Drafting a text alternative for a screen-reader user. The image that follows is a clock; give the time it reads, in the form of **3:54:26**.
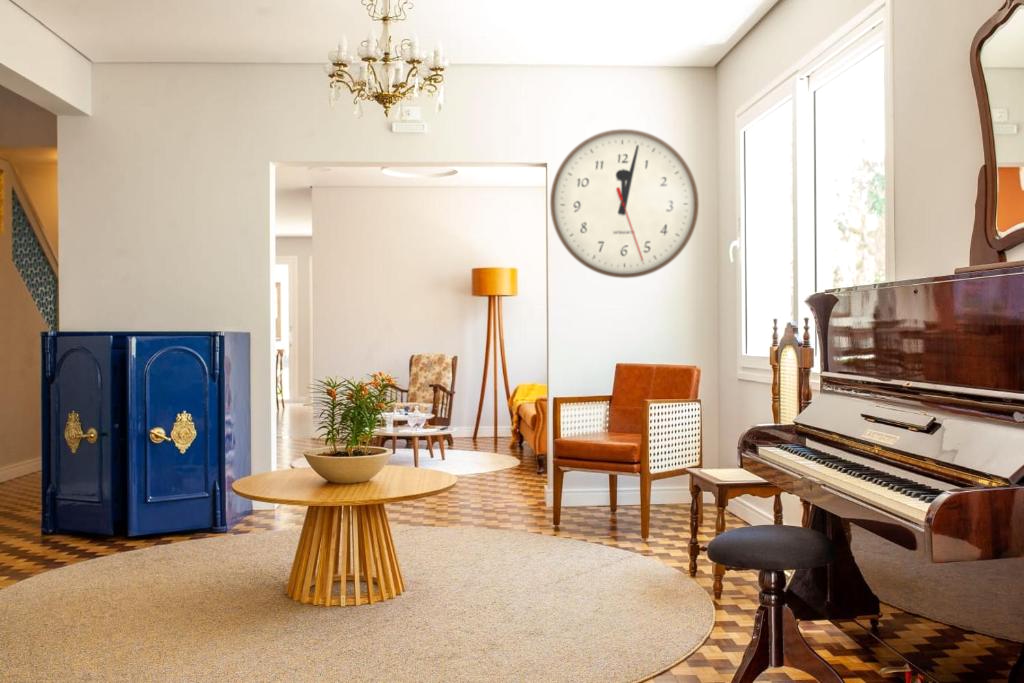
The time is **12:02:27**
